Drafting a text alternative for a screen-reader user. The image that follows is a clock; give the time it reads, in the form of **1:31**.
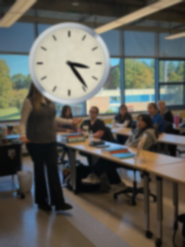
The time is **3:24**
